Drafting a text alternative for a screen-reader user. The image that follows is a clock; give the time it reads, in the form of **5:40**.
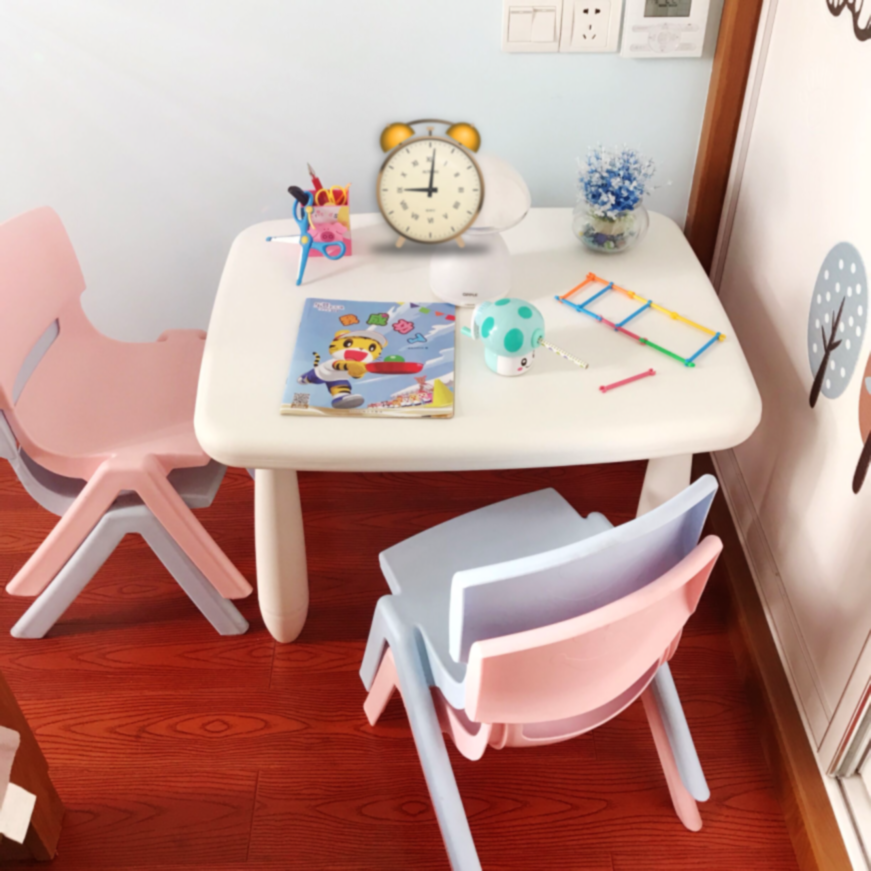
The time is **9:01**
